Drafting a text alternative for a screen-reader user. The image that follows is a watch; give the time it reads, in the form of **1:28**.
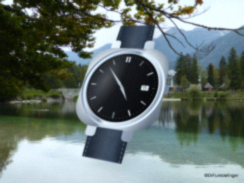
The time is **4:53**
